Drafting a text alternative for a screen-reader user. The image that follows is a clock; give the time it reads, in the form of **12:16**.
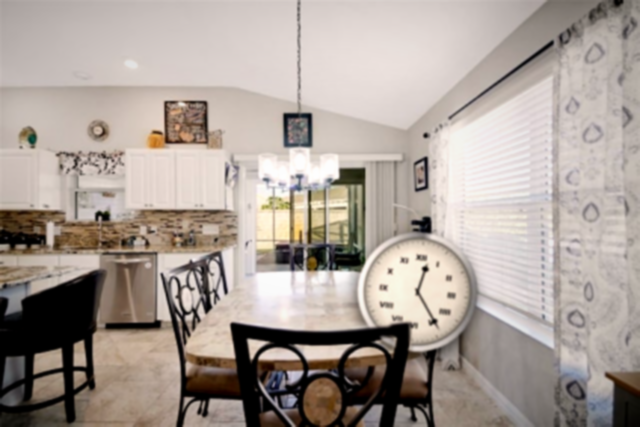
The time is **12:24**
